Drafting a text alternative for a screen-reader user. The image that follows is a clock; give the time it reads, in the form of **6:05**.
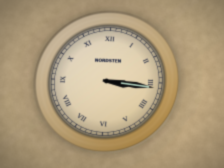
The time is **3:16**
